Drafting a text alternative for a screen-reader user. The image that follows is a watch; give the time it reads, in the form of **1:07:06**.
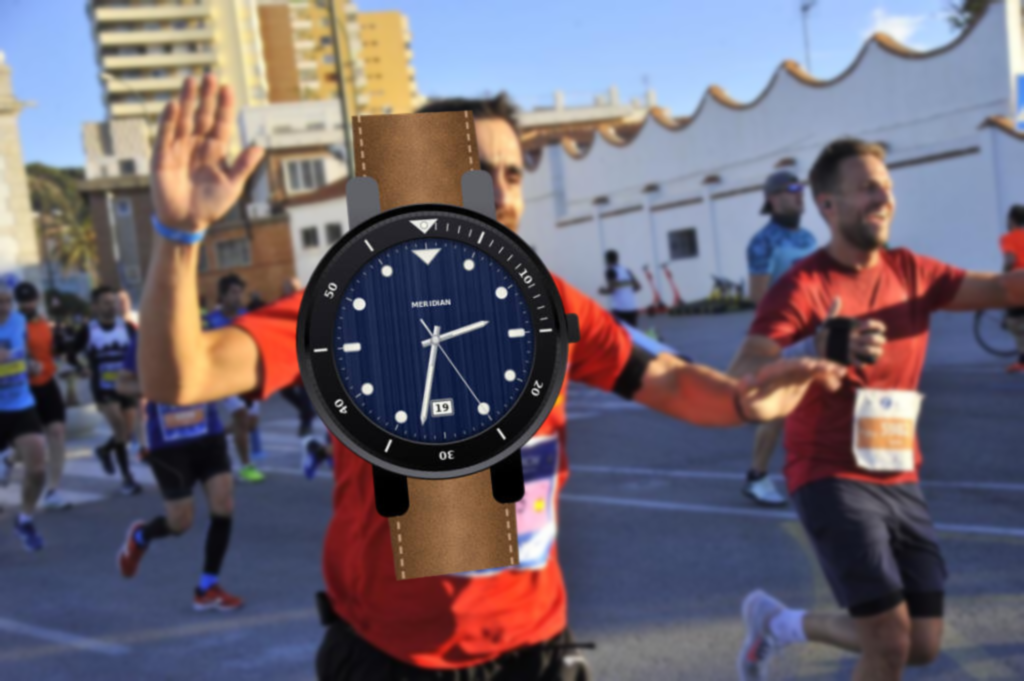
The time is **2:32:25**
